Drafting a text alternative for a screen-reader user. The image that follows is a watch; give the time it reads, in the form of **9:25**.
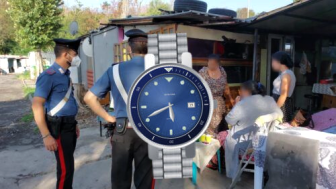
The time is **5:41**
